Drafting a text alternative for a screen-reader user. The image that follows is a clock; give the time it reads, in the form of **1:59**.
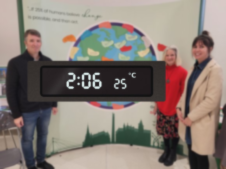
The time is **2:06**
